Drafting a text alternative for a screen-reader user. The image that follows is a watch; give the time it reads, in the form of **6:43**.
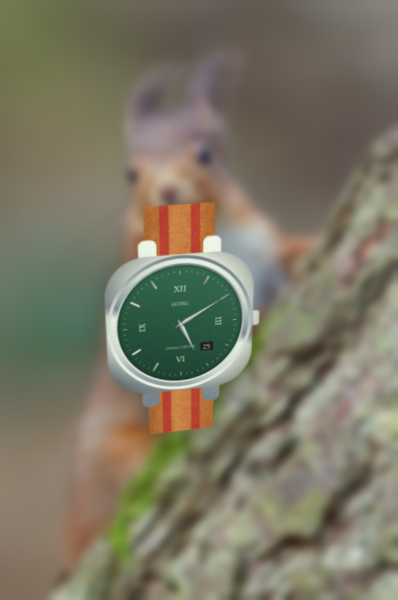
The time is **5:10**
